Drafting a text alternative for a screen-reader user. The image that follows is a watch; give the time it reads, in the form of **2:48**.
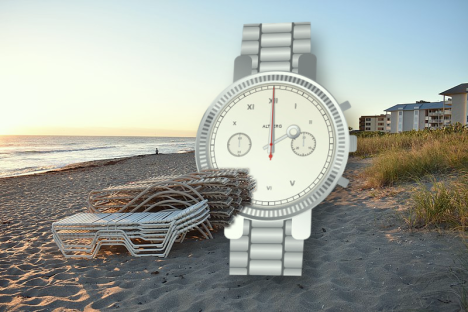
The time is **2:00**
